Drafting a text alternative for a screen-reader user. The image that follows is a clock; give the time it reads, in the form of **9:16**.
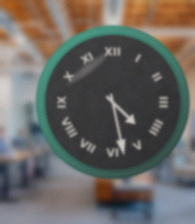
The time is **4:28**
